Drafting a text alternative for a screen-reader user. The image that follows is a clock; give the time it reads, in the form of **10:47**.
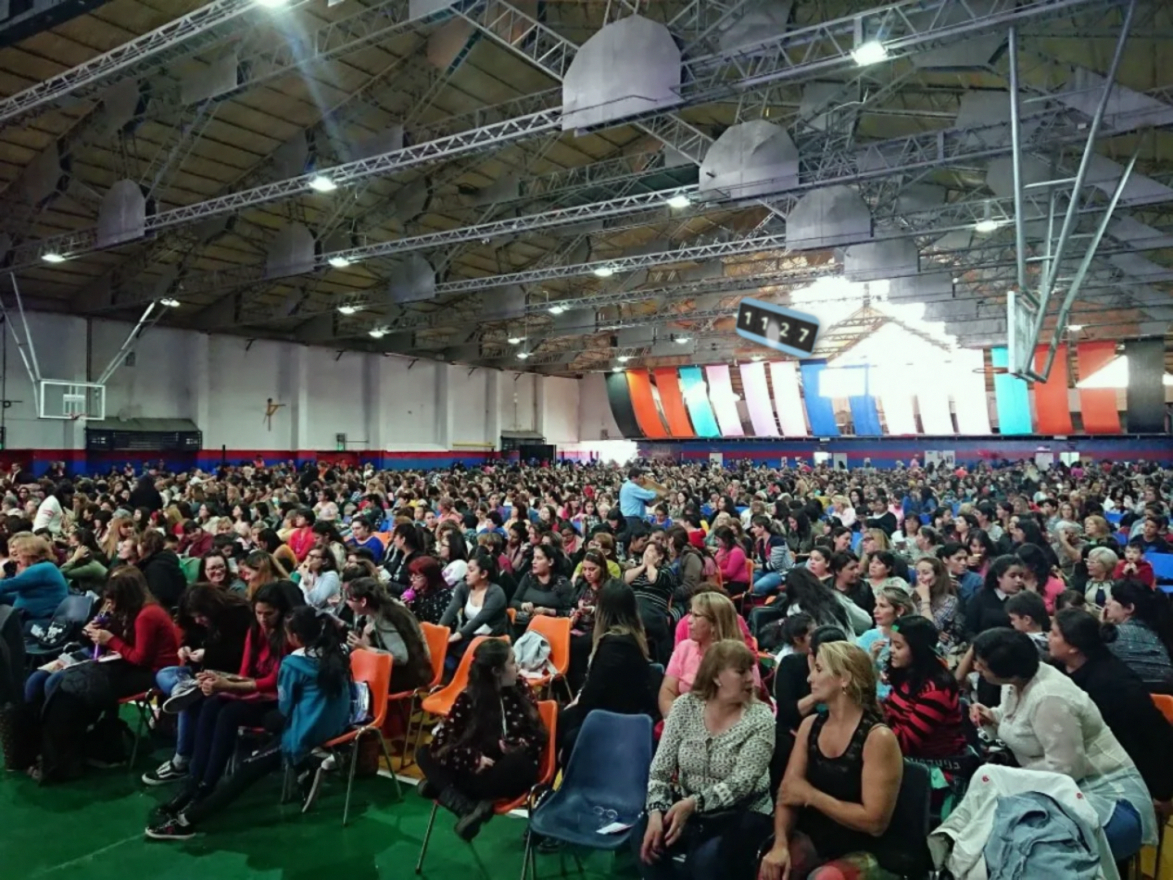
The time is **11:27**
